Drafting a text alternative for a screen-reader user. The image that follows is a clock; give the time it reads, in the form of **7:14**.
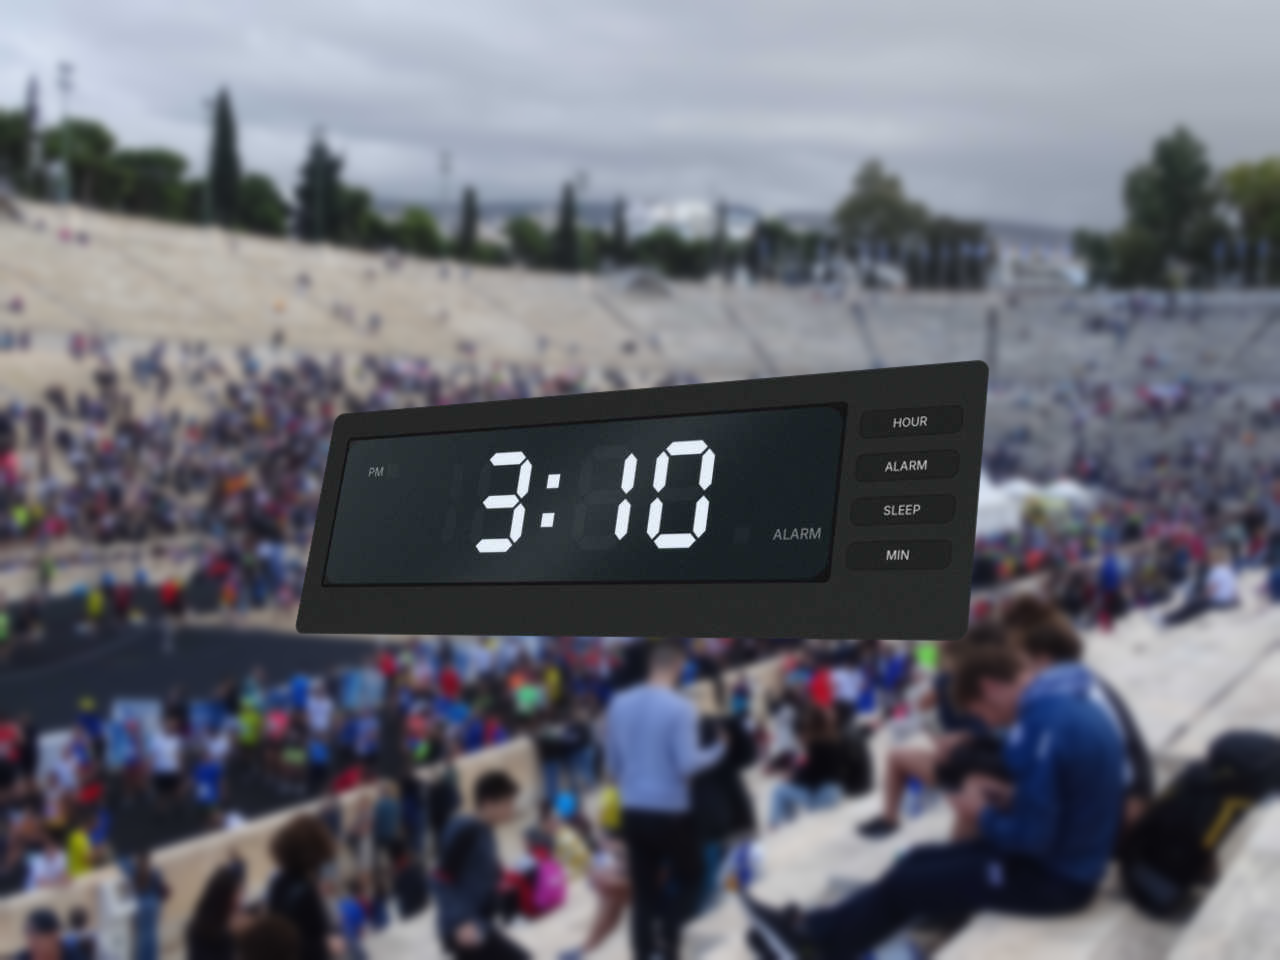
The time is **3:10**
